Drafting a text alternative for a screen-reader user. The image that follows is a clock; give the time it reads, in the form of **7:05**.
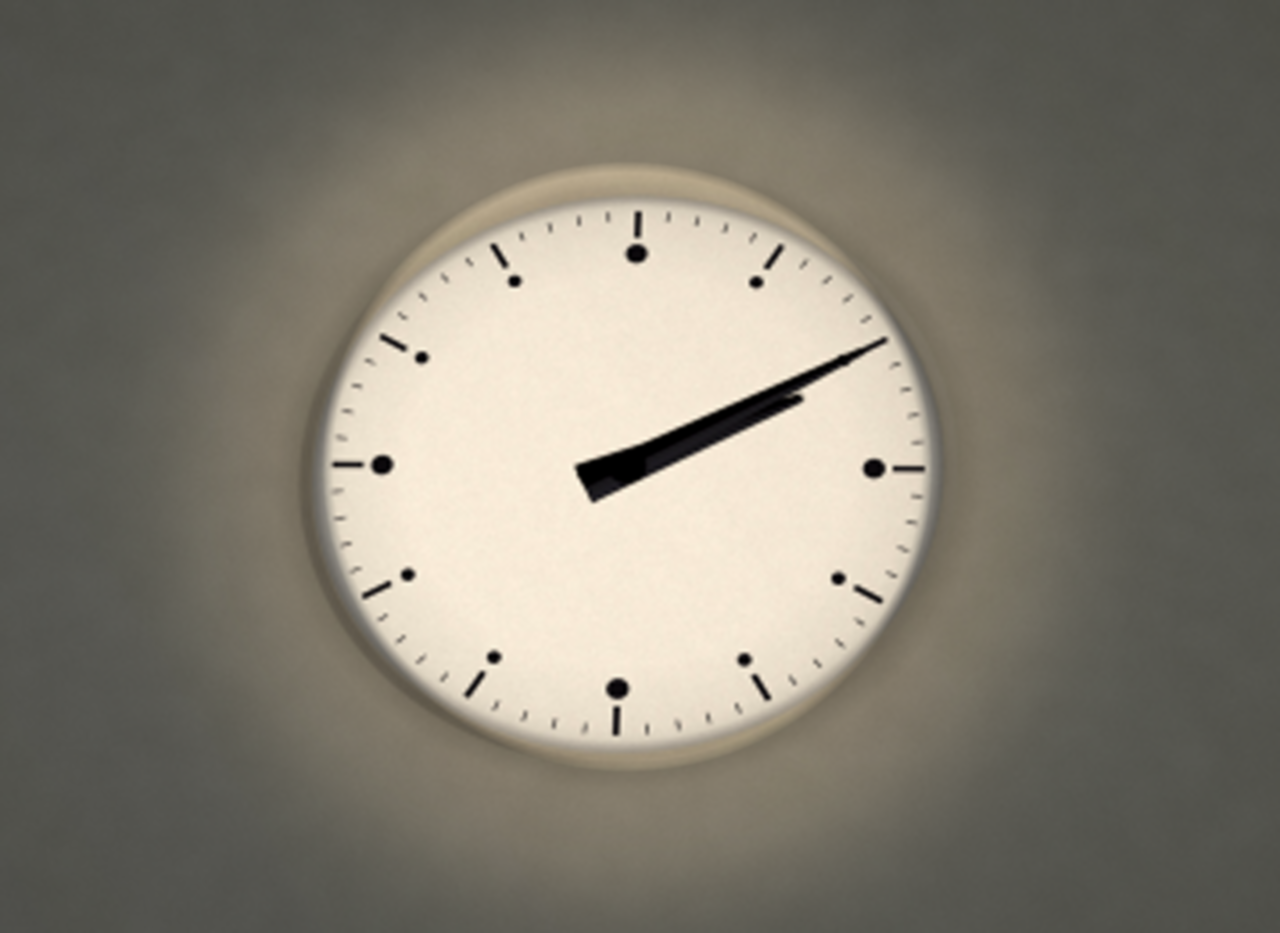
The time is **2:10**
